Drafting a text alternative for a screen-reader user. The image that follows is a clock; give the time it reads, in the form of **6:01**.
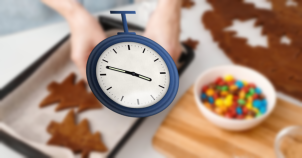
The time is **3:48**
